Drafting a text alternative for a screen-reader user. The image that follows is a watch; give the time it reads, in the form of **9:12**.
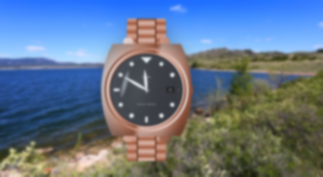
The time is **11:50**
